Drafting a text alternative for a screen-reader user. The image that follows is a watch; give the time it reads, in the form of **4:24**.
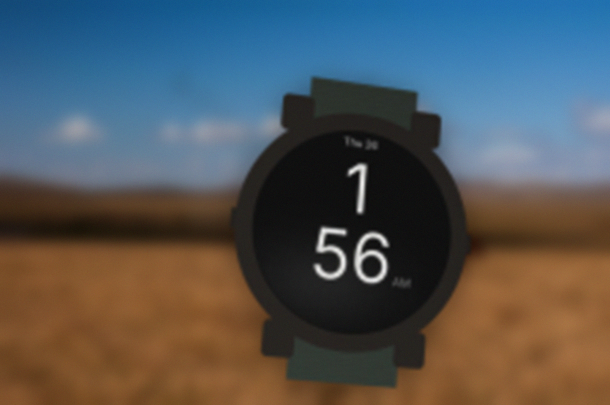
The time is **1:56**
